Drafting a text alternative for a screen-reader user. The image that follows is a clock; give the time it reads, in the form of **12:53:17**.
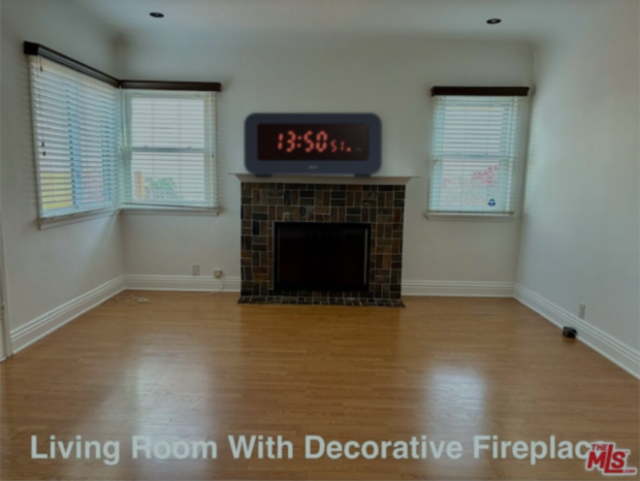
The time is **13:50:51**
